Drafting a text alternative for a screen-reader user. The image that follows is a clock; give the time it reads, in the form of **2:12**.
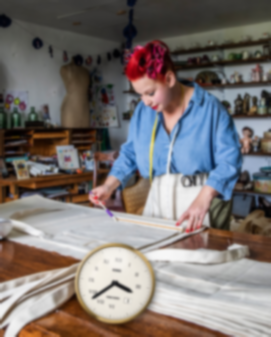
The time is **3:38**
